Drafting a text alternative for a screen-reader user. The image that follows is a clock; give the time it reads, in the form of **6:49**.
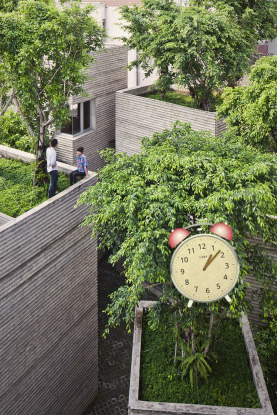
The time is **1:08**
